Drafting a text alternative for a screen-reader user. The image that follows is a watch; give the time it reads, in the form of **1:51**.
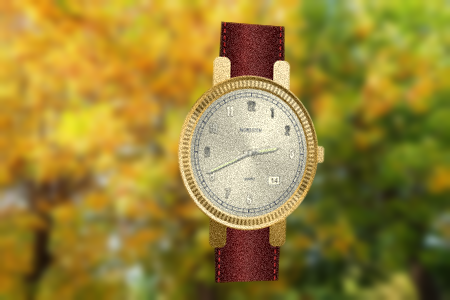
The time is **2:41**
